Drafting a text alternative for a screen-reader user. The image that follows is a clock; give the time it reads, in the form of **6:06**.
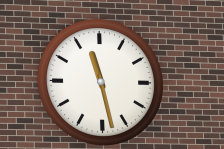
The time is **11:28**
